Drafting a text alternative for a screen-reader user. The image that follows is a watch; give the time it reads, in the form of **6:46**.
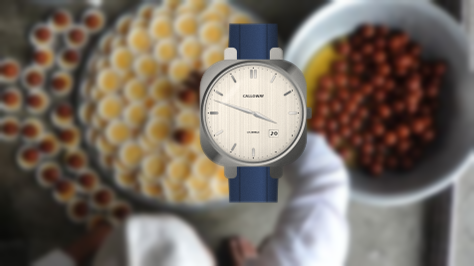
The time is **3:48**
